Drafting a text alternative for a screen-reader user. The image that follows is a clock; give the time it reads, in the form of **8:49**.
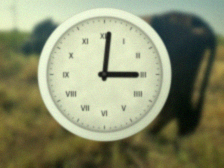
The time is **3:01**
